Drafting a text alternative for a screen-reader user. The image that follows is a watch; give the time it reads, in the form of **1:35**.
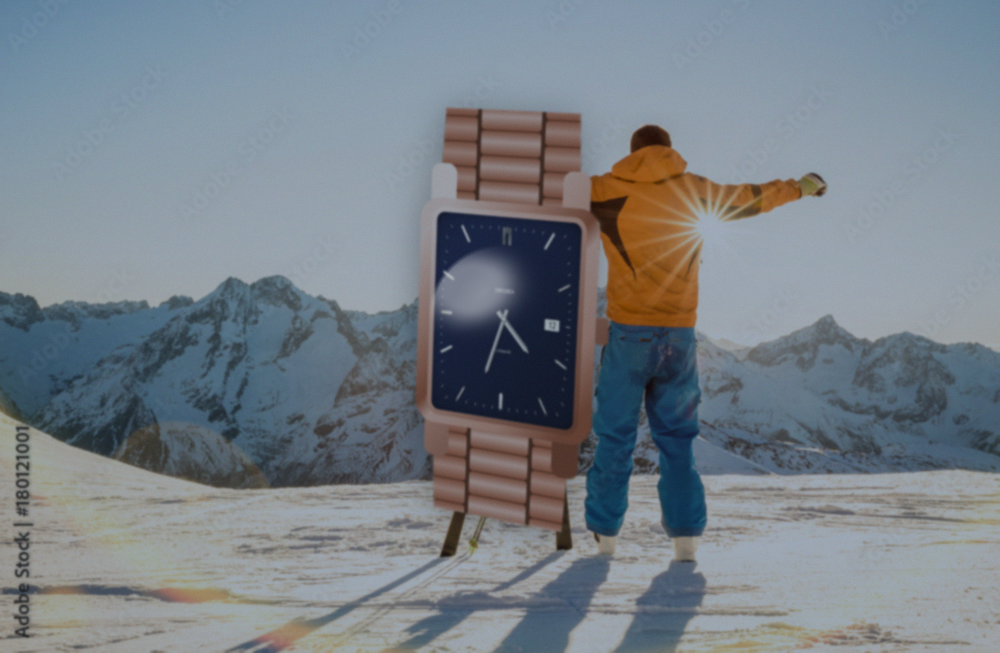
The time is **4:33**
